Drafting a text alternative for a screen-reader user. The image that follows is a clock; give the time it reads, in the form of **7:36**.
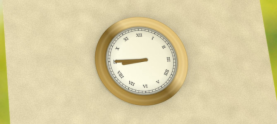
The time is **8:45**
